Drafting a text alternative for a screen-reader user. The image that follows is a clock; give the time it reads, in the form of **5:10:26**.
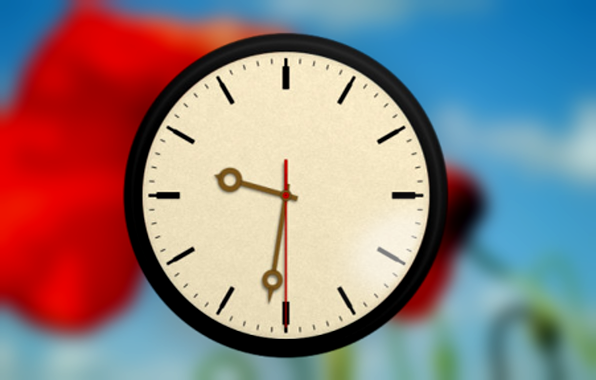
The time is **9:31:30**
